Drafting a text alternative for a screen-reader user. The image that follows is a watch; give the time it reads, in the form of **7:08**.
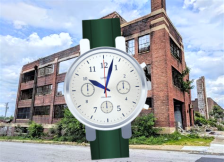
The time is **10:03**
